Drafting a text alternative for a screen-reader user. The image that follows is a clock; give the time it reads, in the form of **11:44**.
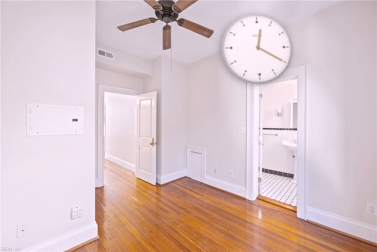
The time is **12:20**
